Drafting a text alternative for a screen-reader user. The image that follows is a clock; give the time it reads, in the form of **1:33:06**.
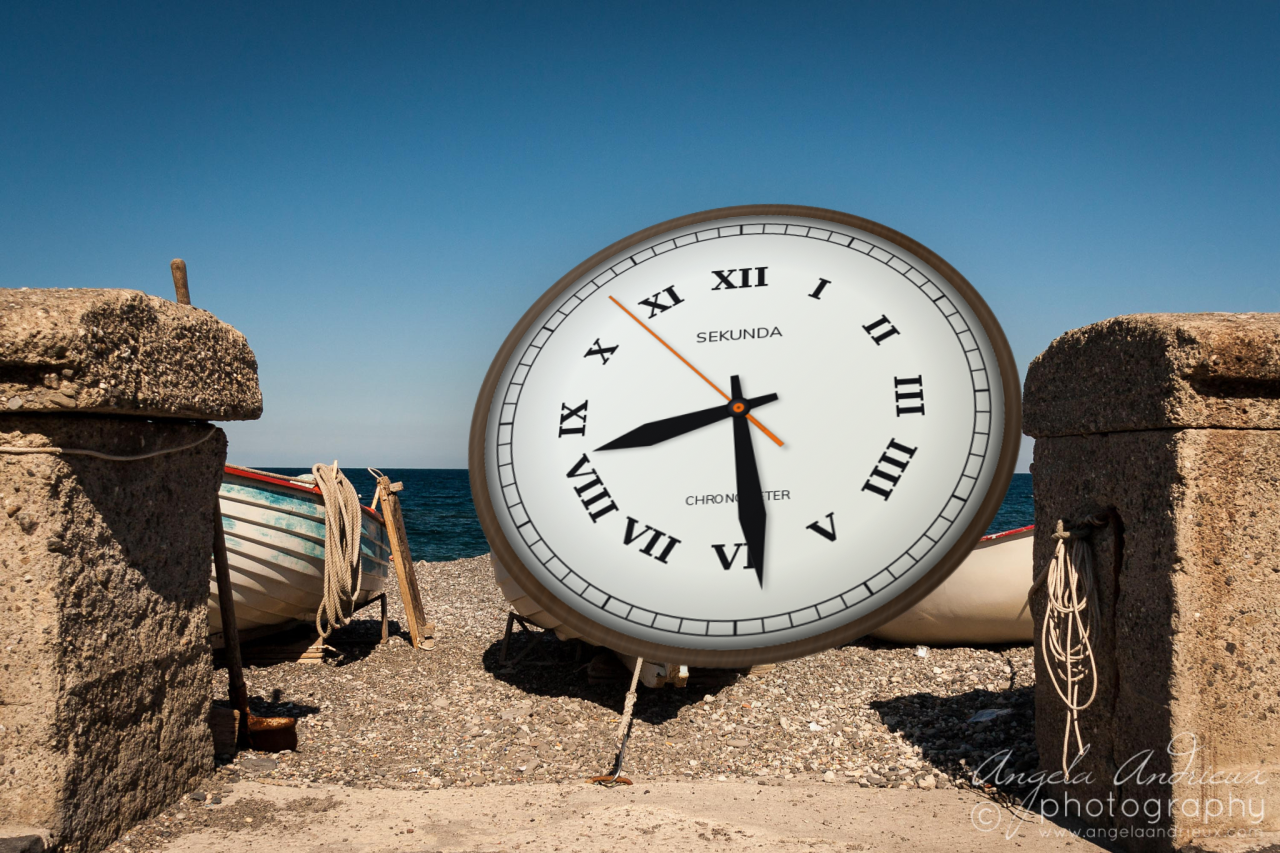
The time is **8:28:53**
